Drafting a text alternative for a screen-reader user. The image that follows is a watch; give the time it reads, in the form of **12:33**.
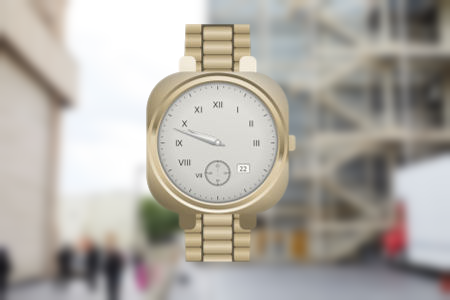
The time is **9:48**
